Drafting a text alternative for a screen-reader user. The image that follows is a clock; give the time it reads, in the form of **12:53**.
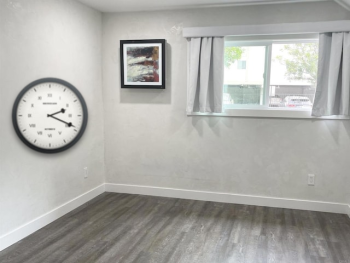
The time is **2:19**
